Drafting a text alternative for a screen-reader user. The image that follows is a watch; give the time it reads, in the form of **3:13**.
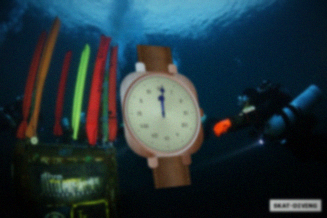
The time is **12:01**
